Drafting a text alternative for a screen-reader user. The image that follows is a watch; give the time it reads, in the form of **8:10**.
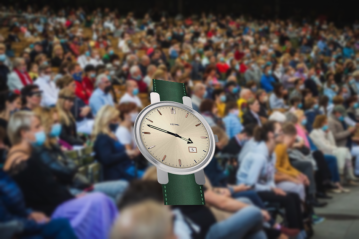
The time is **3:48**
